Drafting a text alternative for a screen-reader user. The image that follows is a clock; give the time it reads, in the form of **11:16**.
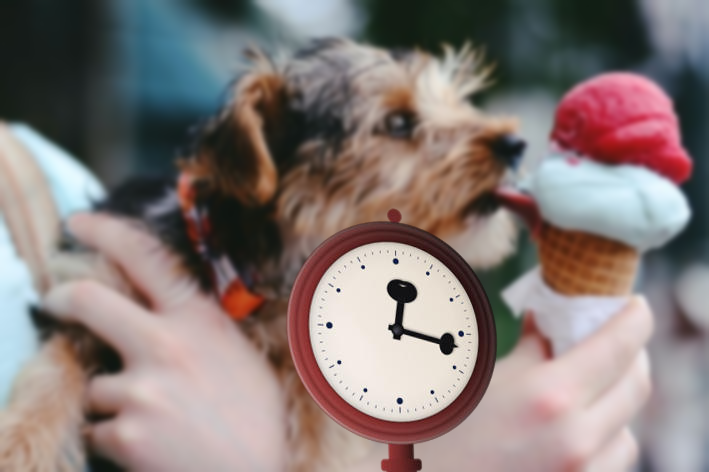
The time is **12:17**
